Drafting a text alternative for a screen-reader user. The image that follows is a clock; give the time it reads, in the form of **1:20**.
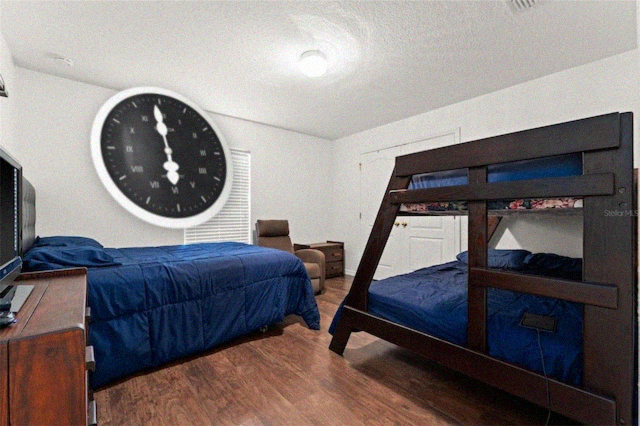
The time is **5:59**
